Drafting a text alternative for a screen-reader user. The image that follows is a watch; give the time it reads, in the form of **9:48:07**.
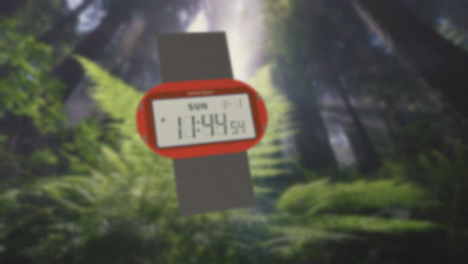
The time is **11:44:54**
